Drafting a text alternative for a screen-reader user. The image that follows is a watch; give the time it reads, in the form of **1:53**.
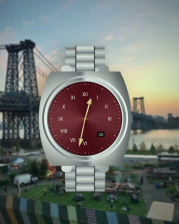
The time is **12:32**
